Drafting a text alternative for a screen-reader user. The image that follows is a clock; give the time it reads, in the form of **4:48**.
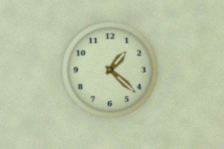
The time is **1:22**
